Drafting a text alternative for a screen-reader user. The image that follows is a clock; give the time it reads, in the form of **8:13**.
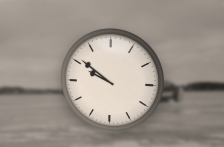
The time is **9:51**
